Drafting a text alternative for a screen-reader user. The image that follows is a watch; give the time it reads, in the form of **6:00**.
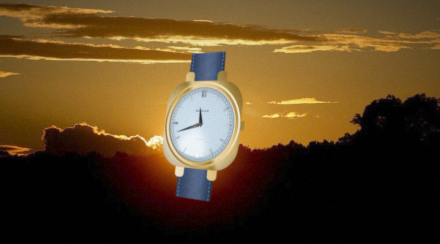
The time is **11:42**
